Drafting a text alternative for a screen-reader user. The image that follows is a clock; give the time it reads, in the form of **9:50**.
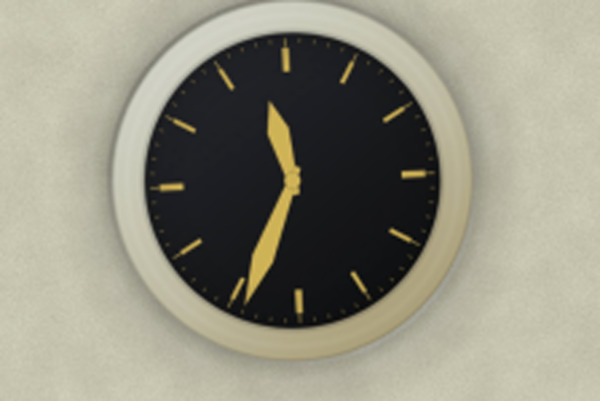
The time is **11:34**
